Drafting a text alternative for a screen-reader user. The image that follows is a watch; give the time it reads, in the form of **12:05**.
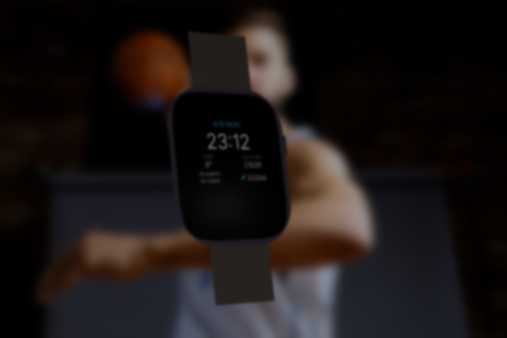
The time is **23:12**
